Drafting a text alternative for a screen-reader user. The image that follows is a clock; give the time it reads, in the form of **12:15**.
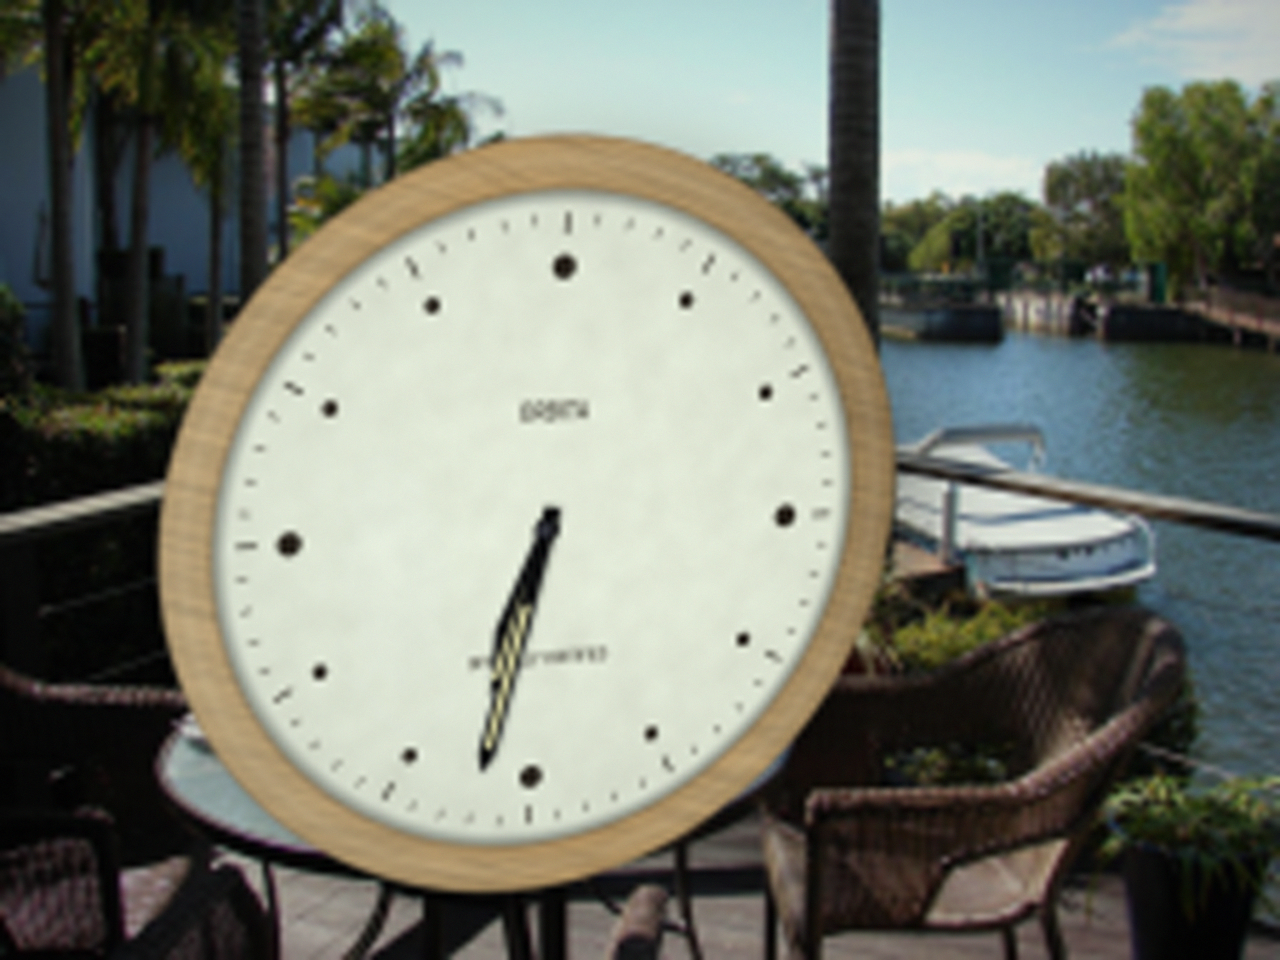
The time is **6:32**
